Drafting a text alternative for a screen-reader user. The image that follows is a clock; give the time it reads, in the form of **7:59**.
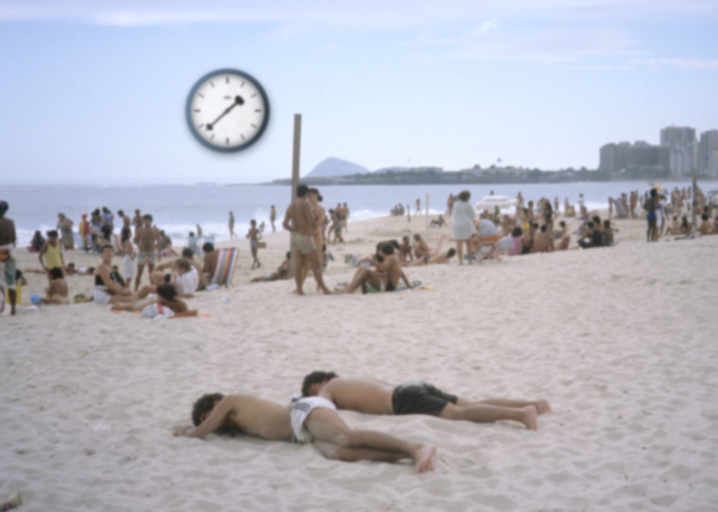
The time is **1:38**
